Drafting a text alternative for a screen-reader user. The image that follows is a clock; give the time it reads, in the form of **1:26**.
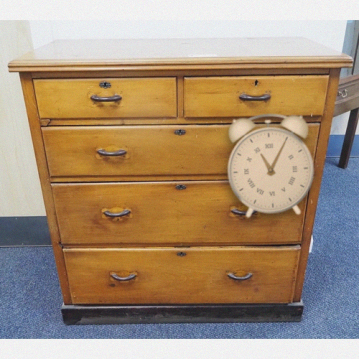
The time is **11:05**
